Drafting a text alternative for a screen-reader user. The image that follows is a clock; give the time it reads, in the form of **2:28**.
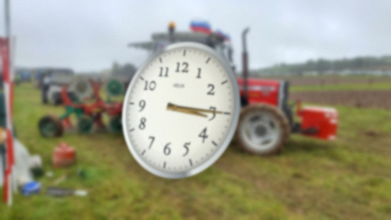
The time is **3:15**
